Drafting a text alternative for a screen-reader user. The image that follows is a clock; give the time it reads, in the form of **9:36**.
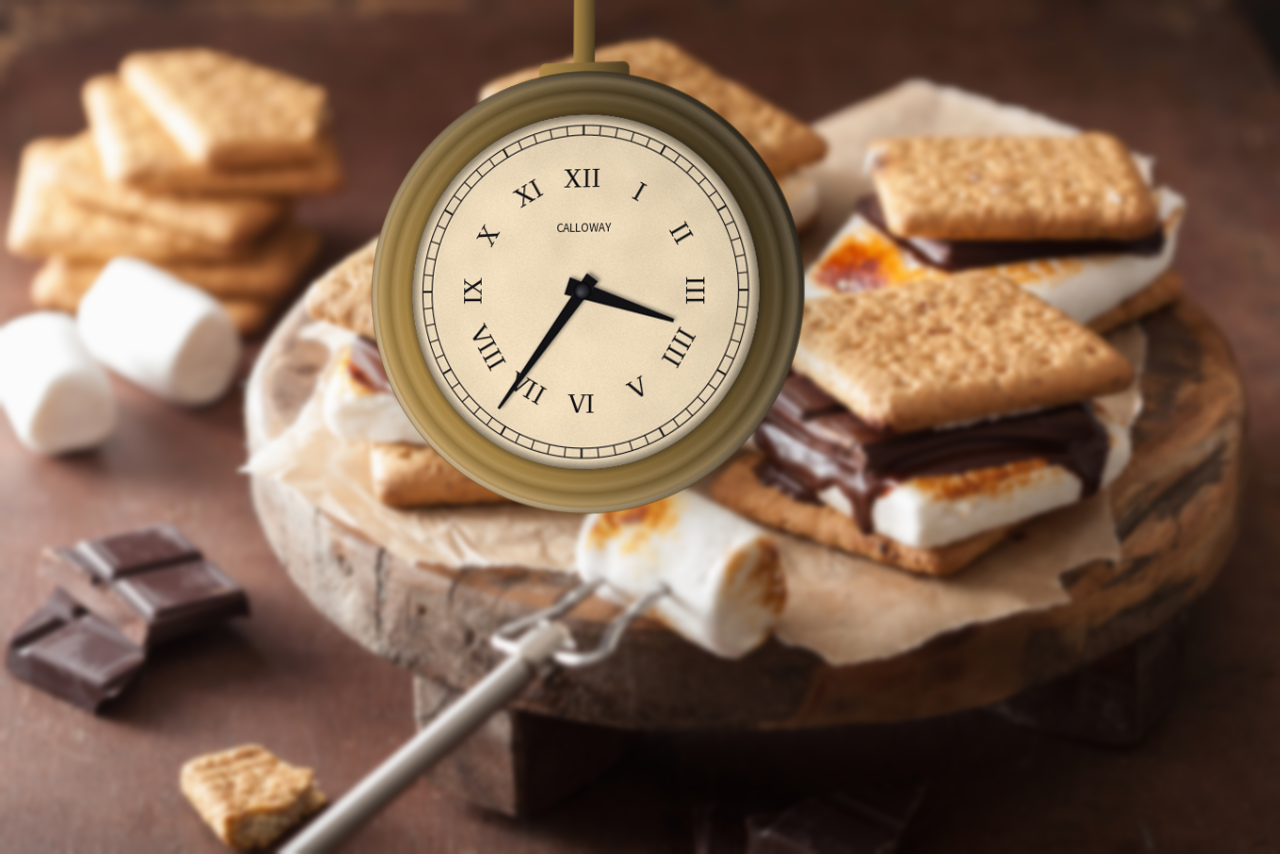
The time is **3:36**
